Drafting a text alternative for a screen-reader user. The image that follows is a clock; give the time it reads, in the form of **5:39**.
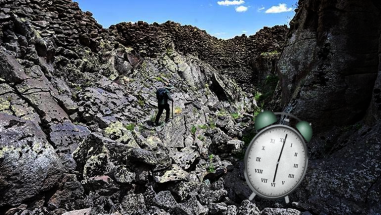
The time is **6:01**
